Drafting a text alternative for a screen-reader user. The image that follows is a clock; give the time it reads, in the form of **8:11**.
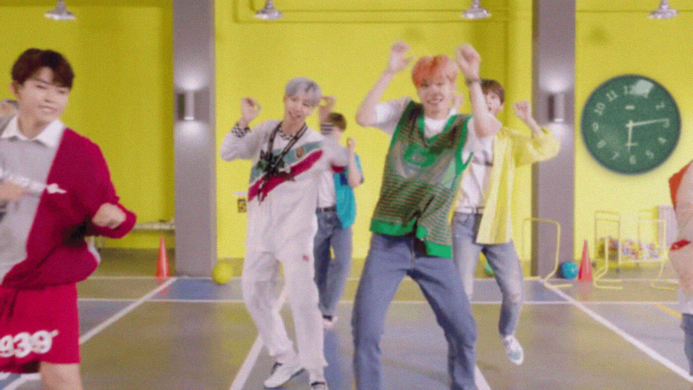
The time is **6:14**
